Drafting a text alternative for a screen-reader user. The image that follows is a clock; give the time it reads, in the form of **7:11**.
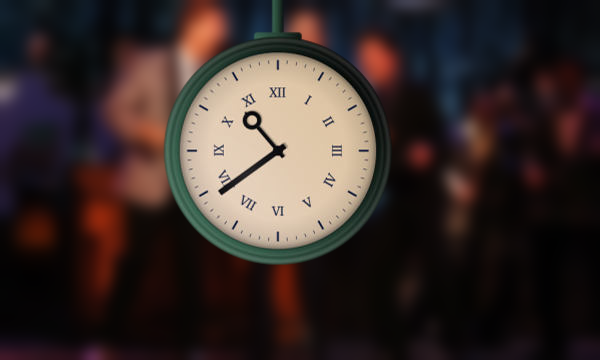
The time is **10:39**
